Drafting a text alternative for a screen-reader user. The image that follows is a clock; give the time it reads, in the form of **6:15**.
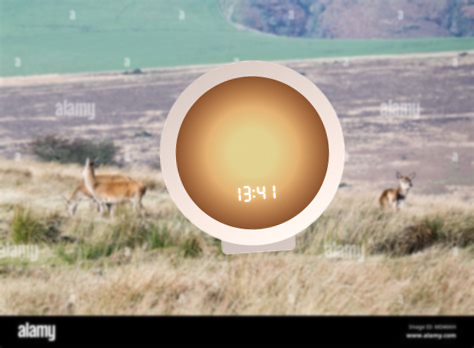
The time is **13:41**
